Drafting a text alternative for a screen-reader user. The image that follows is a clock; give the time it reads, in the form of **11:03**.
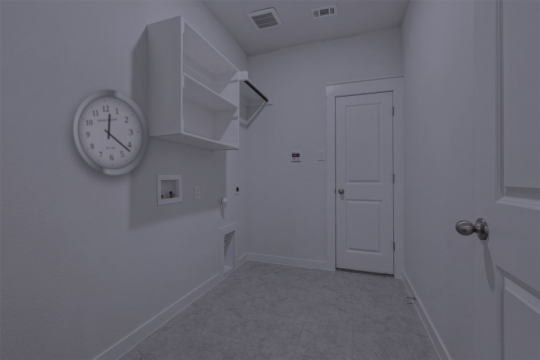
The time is **12:22**
